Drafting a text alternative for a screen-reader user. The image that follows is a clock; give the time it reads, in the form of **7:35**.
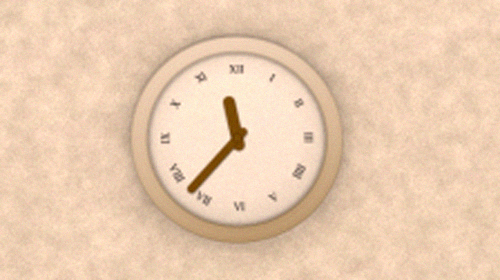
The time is **11:37**
